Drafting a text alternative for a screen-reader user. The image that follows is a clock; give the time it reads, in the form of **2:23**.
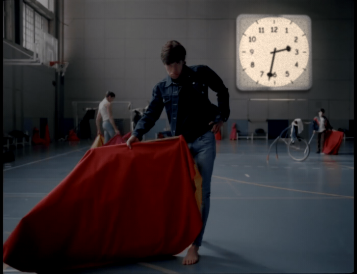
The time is **2:32**
